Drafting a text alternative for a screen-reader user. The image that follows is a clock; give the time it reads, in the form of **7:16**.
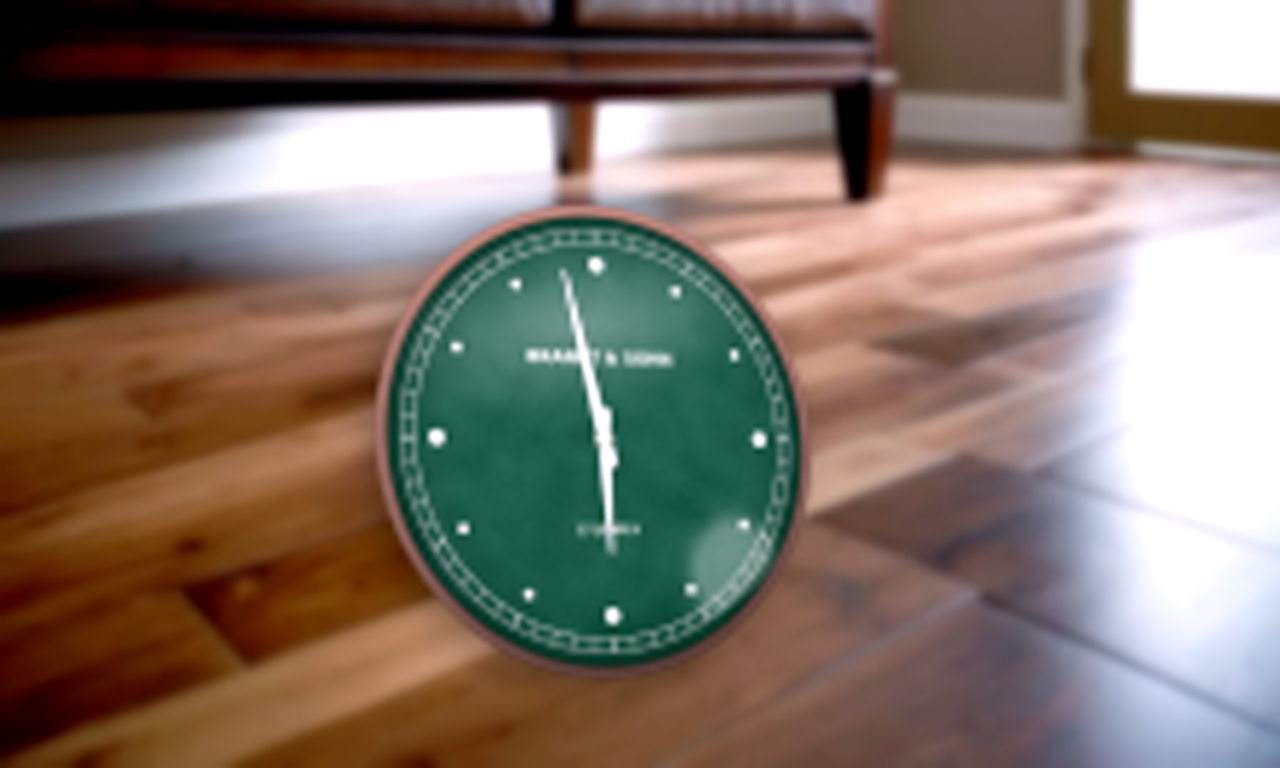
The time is **5:58**
